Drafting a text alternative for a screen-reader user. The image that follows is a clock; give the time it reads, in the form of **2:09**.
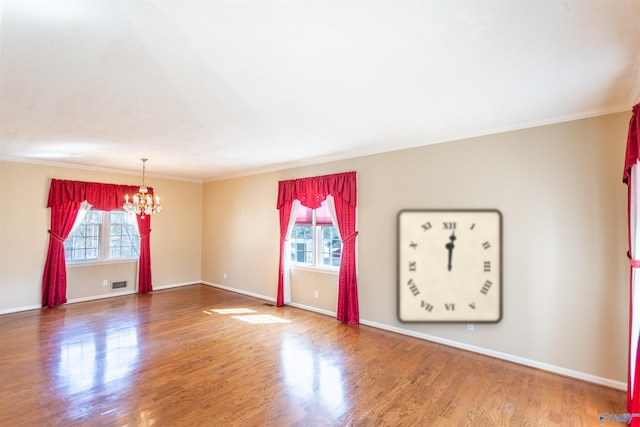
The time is **12:01**
